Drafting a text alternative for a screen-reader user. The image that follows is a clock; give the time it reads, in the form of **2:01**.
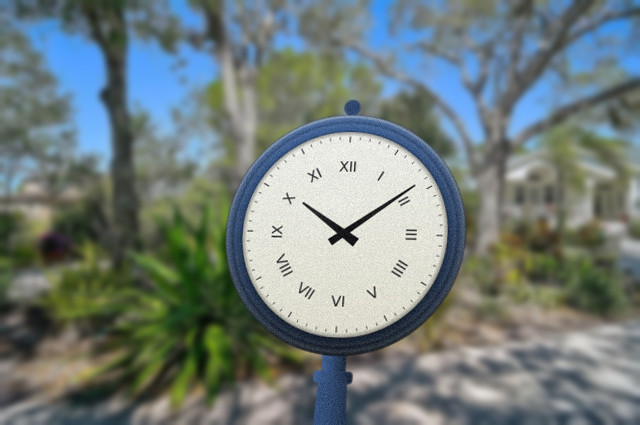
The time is **10:09**
